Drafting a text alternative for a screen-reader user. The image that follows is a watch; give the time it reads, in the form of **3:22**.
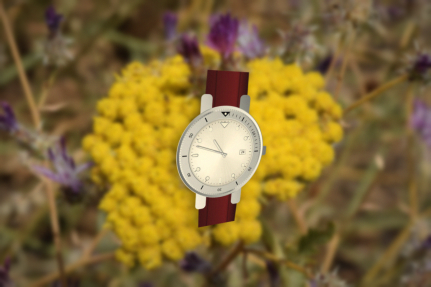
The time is **10:48**
